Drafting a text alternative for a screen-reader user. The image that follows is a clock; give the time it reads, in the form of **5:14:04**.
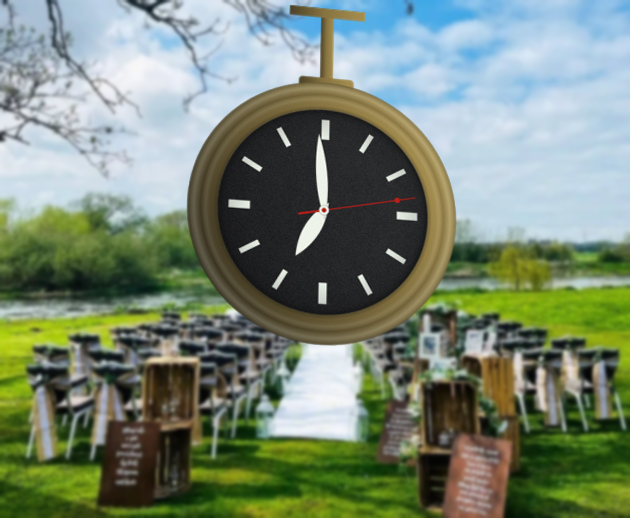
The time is **6:59:13**
